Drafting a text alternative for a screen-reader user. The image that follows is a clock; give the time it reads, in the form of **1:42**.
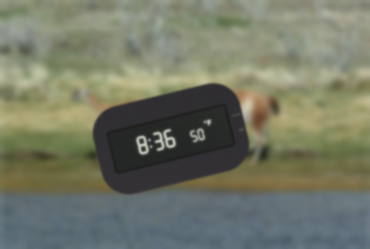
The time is **8:36**
